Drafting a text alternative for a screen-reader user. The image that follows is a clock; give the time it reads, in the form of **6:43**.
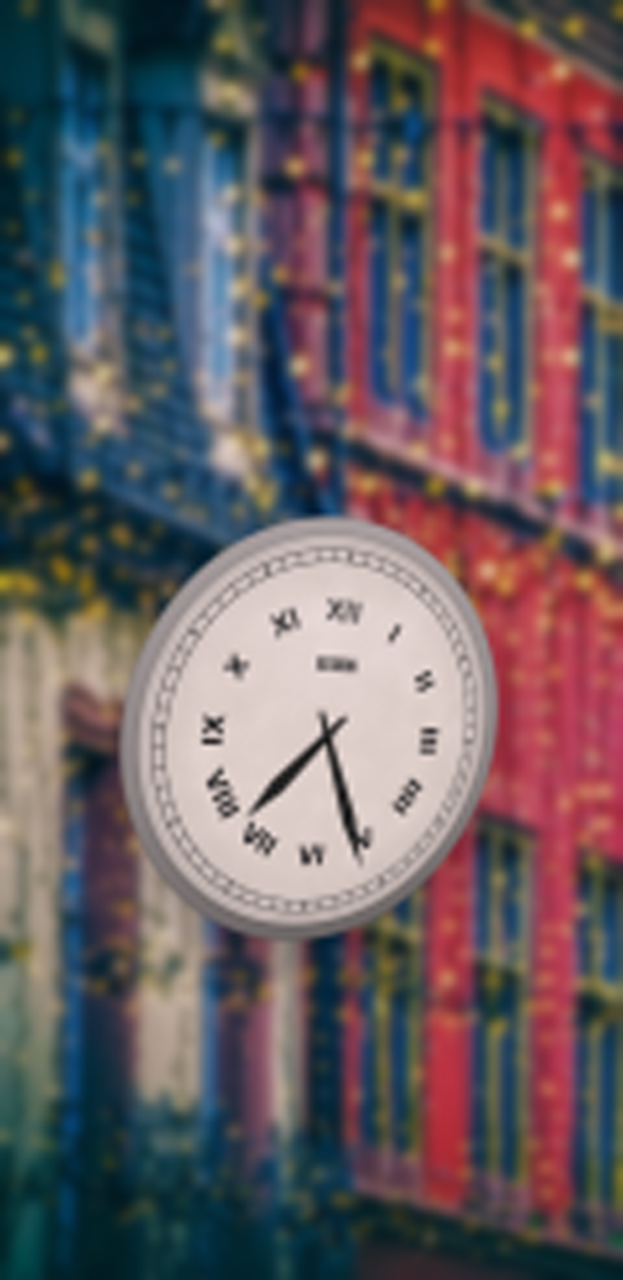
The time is **7:26**
